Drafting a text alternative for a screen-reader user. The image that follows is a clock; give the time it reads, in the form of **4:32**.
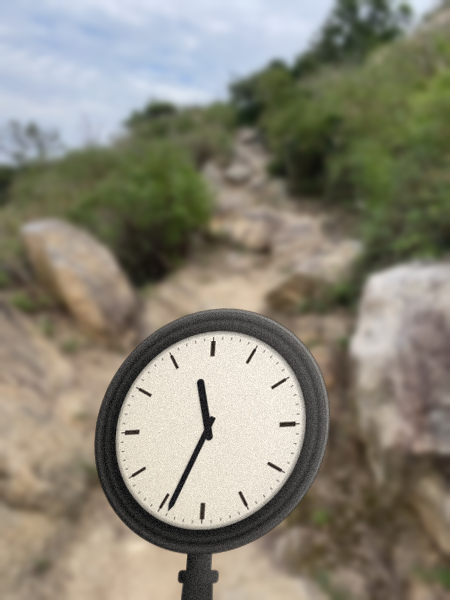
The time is **11:34**
